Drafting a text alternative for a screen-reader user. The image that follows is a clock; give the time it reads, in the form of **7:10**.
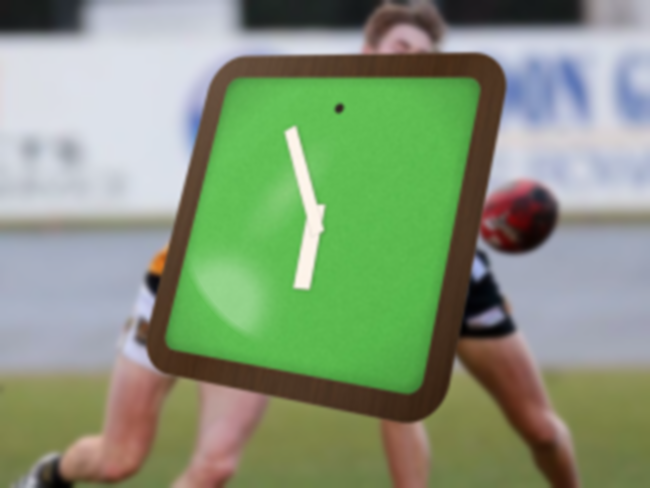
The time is **5:55**
